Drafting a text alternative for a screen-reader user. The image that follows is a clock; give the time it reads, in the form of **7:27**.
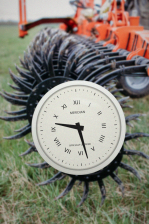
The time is **9:28**
